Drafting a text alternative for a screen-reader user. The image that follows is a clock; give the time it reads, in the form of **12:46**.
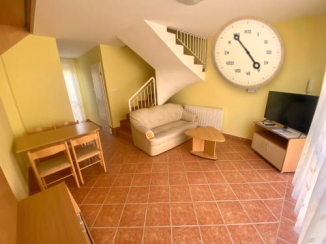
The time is **4:54**
